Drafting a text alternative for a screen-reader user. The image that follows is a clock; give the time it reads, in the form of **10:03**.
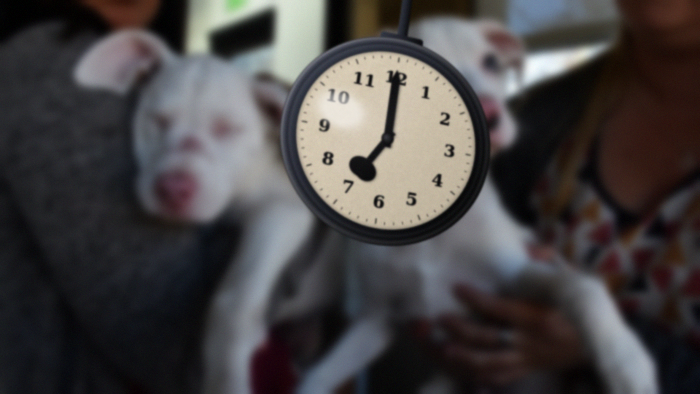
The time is **7:00**
